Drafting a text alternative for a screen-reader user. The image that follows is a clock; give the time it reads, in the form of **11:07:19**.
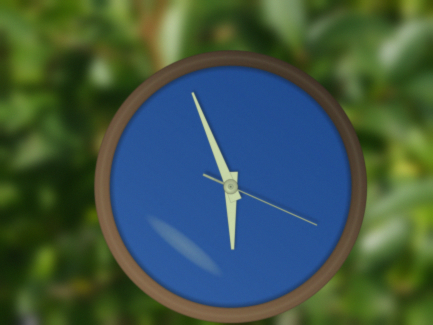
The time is **5:56:19**
